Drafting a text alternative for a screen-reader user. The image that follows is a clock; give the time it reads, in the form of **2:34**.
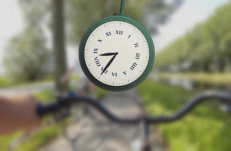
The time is **8:35**
